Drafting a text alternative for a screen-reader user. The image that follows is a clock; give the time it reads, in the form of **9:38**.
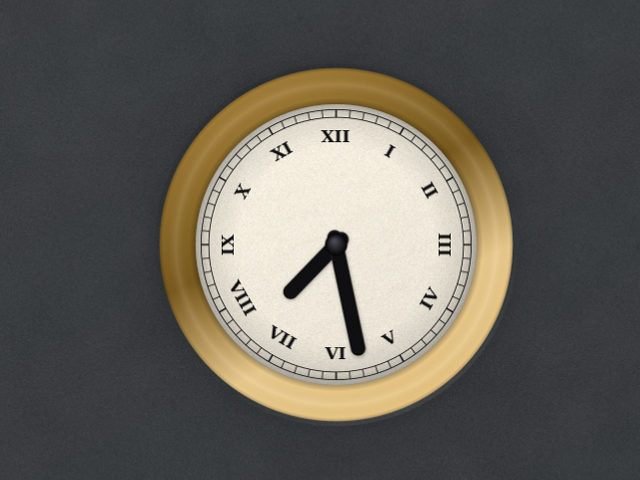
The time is **7:28**
